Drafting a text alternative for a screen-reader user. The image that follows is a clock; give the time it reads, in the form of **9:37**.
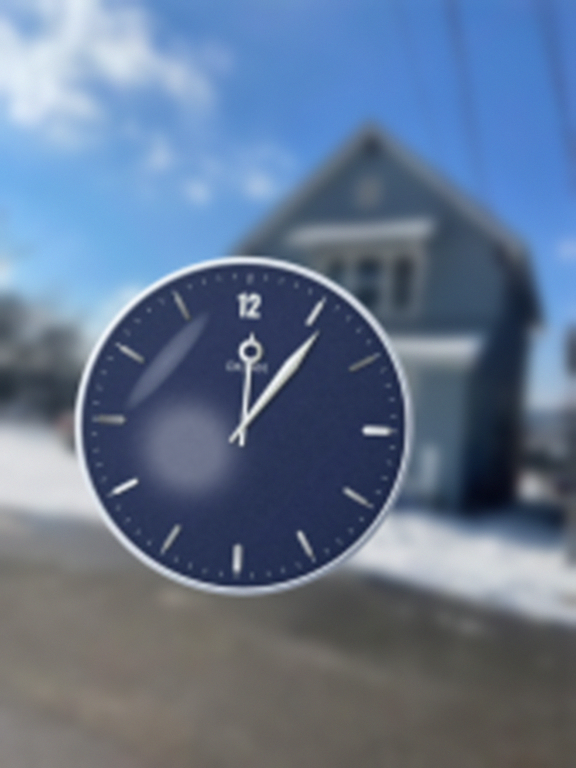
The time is **12:06**
